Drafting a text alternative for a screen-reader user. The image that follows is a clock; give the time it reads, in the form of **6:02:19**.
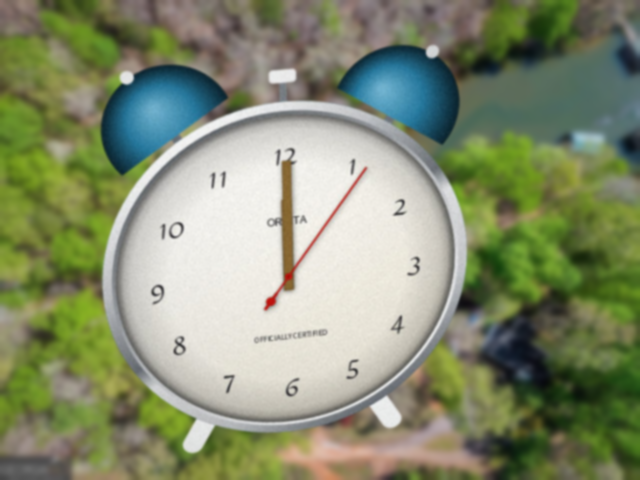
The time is **12:00:06**
